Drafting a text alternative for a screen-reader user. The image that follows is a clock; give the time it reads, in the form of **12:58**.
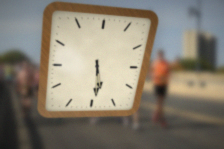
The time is **5:29**
